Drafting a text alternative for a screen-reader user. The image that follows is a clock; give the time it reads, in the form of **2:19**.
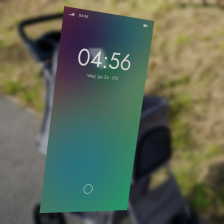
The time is **4:56**
